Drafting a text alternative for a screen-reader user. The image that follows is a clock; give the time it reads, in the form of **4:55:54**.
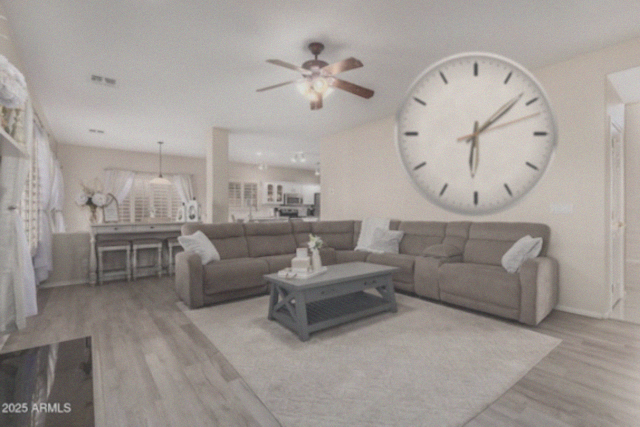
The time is **6:08:12**
